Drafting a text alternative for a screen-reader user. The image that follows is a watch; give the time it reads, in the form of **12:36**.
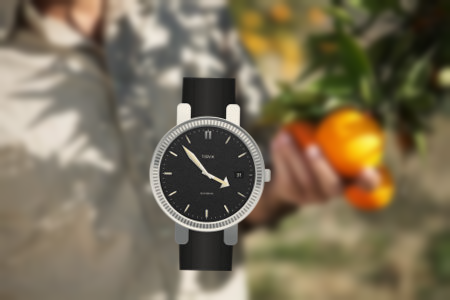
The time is **3:53**
